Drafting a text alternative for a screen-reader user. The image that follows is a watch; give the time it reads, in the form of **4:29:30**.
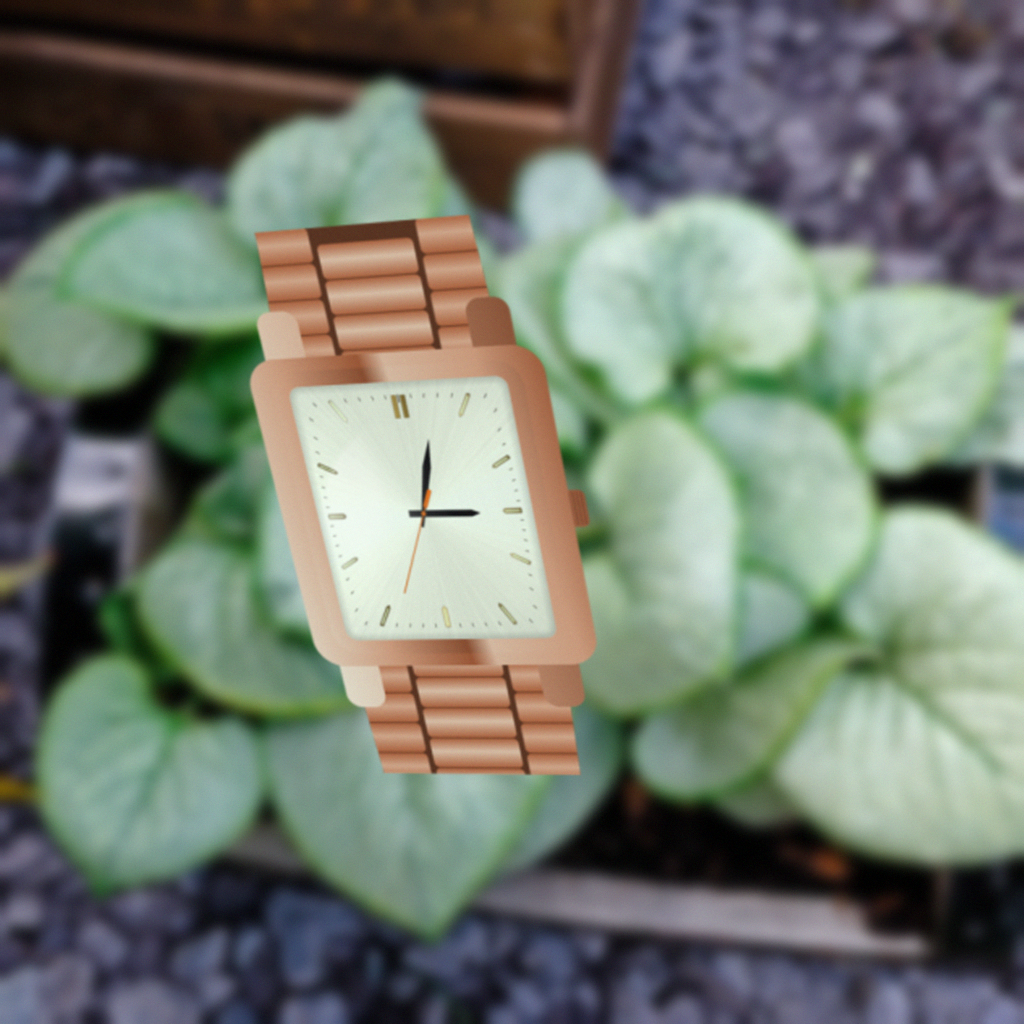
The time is **3:02:34**
